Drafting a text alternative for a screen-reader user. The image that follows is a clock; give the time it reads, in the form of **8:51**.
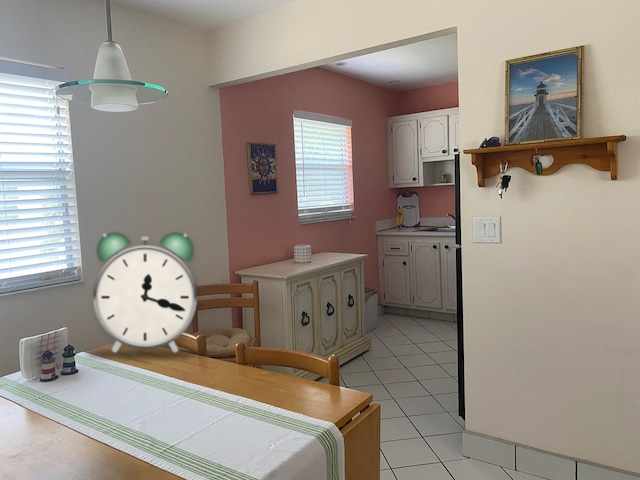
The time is **12:18**
